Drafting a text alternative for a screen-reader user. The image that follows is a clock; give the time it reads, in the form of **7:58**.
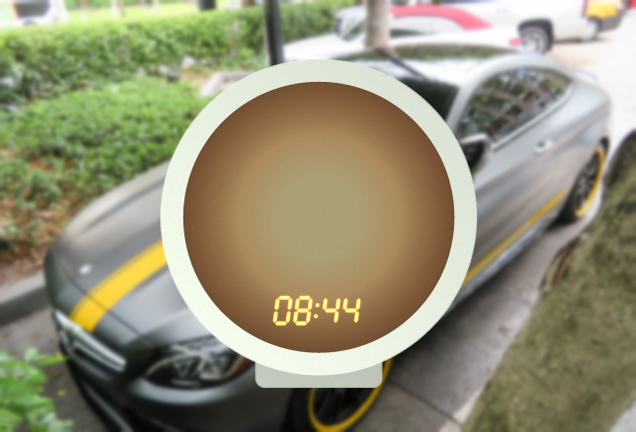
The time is **8:44**
